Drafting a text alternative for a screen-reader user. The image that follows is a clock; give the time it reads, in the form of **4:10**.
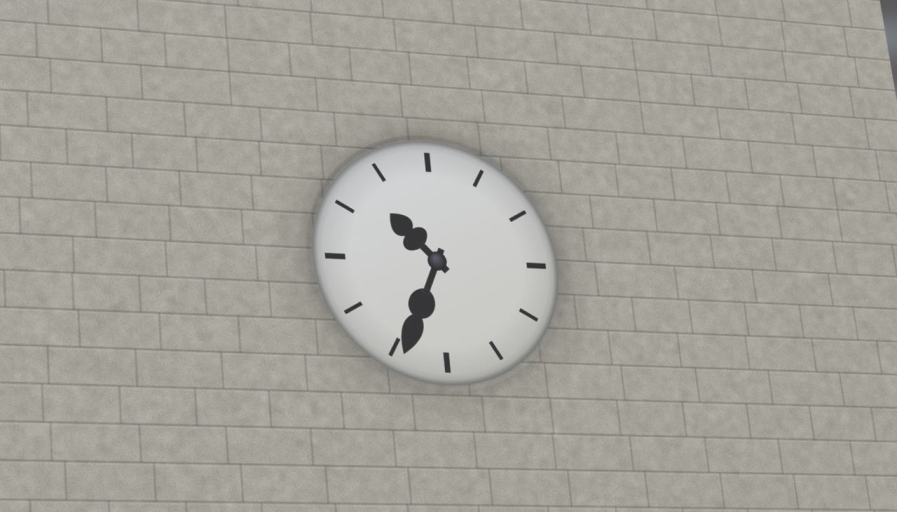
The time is **10:34**
